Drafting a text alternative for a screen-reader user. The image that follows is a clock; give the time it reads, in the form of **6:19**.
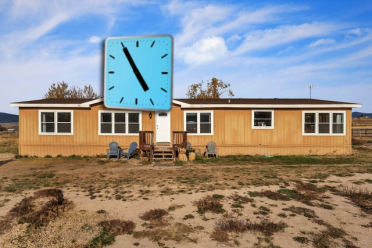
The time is **4:55**
